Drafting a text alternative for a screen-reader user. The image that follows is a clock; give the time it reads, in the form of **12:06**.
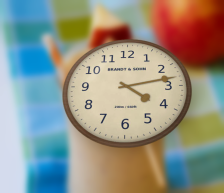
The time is **4:13**
